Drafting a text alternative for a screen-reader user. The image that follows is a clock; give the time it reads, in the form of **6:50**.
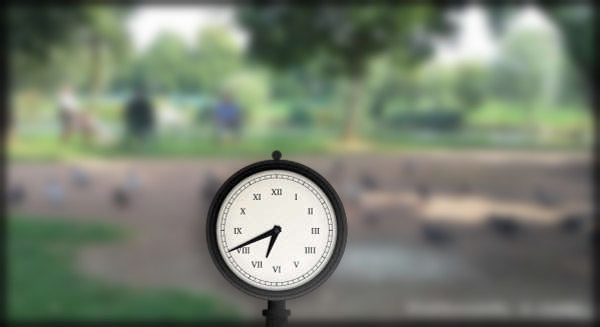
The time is **6:41**
